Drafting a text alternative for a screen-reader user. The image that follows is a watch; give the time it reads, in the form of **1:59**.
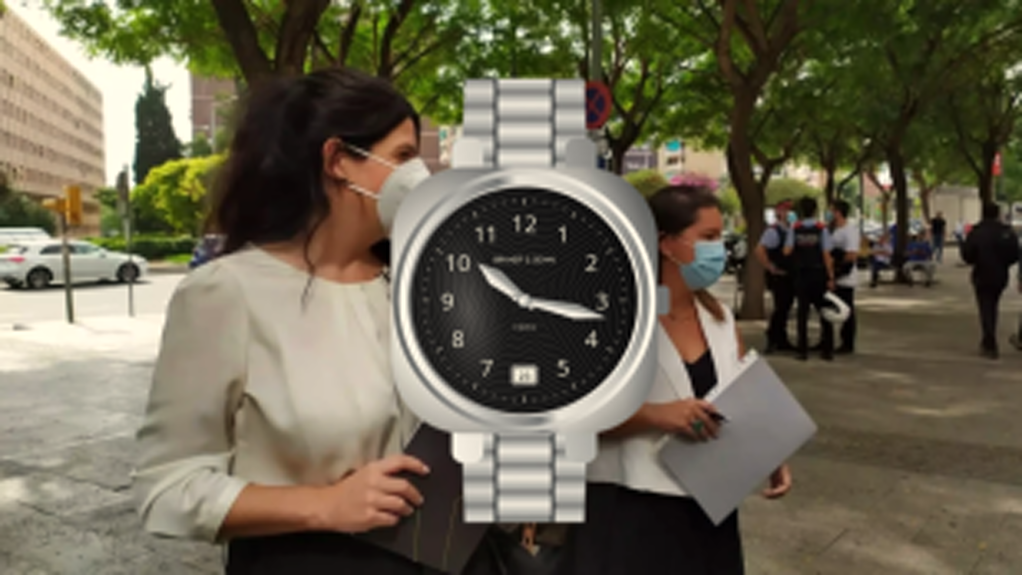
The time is **10:17**
